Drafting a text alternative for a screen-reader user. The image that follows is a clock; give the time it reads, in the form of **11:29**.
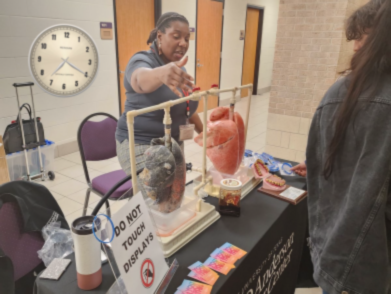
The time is **7:20**
